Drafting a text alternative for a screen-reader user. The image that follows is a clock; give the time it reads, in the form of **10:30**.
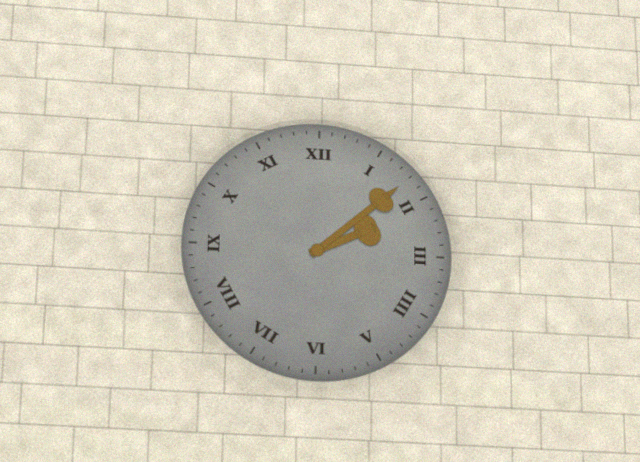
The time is **2:08**
